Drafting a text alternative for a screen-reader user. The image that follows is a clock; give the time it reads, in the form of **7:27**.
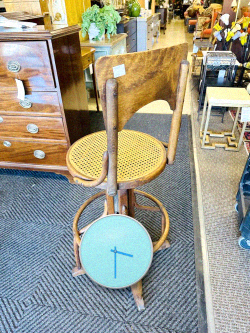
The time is **3:30**
